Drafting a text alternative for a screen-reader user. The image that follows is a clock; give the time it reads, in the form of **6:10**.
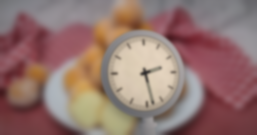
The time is **2:28**
